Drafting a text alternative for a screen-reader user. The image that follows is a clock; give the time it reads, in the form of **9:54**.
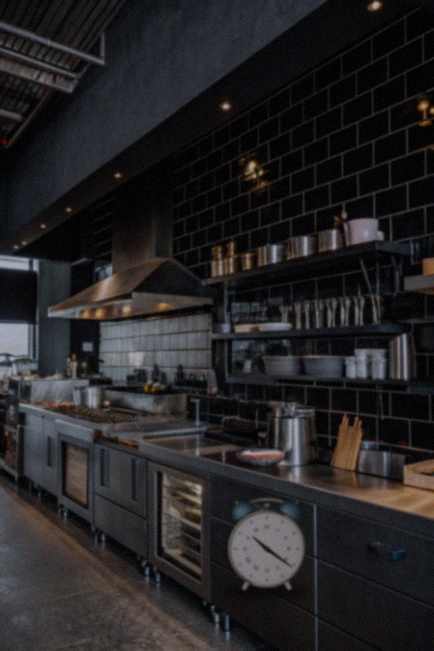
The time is **10:21**
